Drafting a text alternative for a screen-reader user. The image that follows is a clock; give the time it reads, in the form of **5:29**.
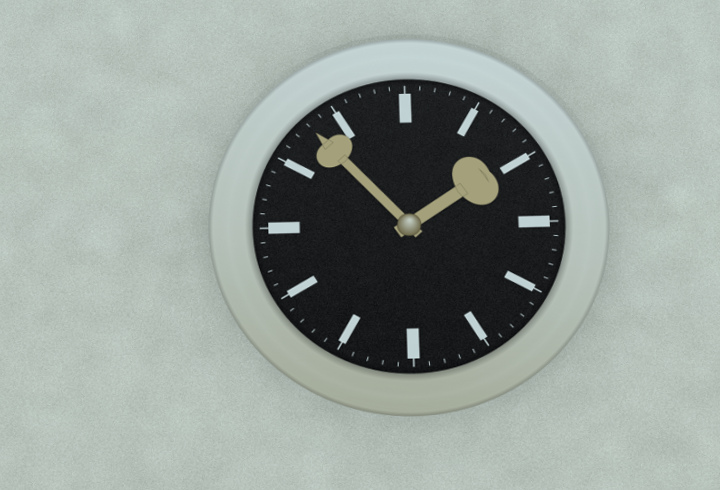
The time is **1:53**
